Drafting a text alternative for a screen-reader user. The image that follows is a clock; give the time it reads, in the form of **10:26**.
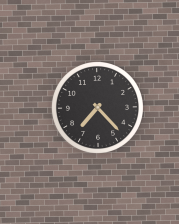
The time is **7:23**
